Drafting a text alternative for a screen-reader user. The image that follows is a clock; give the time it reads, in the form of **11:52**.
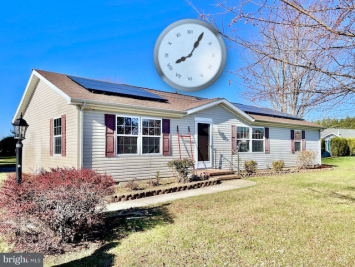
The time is **8:05**
